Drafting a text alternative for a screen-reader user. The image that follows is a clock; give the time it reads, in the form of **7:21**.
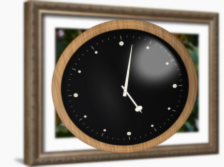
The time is **5:02**
